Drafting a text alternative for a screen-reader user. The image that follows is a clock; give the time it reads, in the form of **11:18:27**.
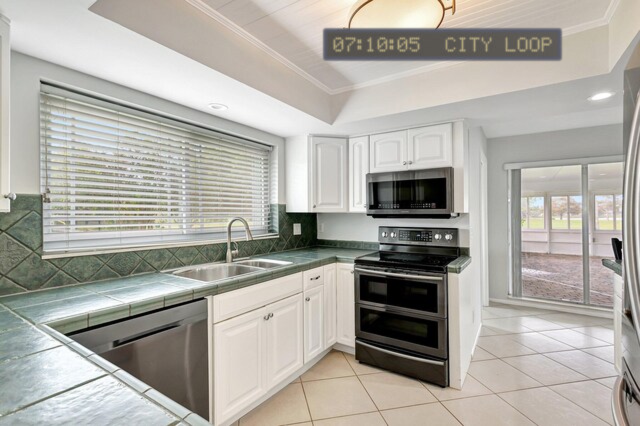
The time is **7:10:05**
